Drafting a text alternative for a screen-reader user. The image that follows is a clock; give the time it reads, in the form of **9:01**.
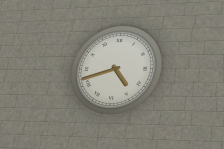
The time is **4:42**
